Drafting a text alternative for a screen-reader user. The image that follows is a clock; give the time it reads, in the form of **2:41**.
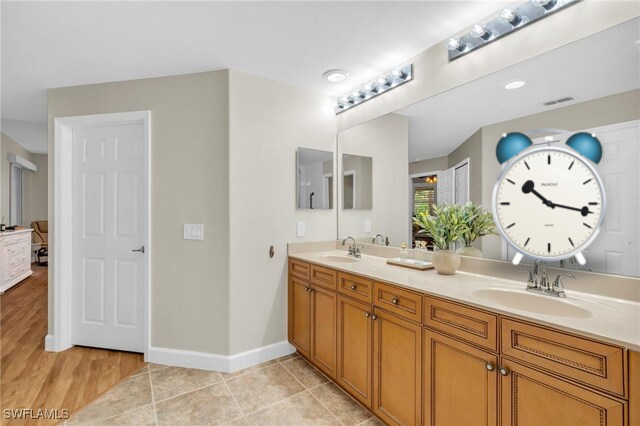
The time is **10:17**
